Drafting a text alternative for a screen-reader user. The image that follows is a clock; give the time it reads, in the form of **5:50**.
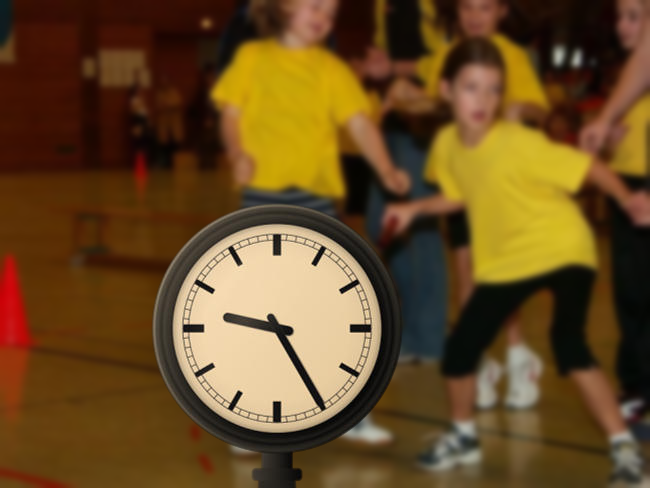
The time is **9:25**
